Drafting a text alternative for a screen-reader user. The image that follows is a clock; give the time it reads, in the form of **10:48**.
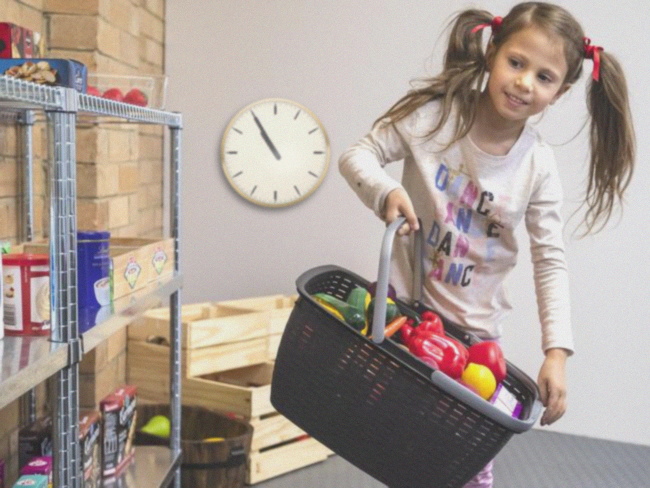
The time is **10:55**
